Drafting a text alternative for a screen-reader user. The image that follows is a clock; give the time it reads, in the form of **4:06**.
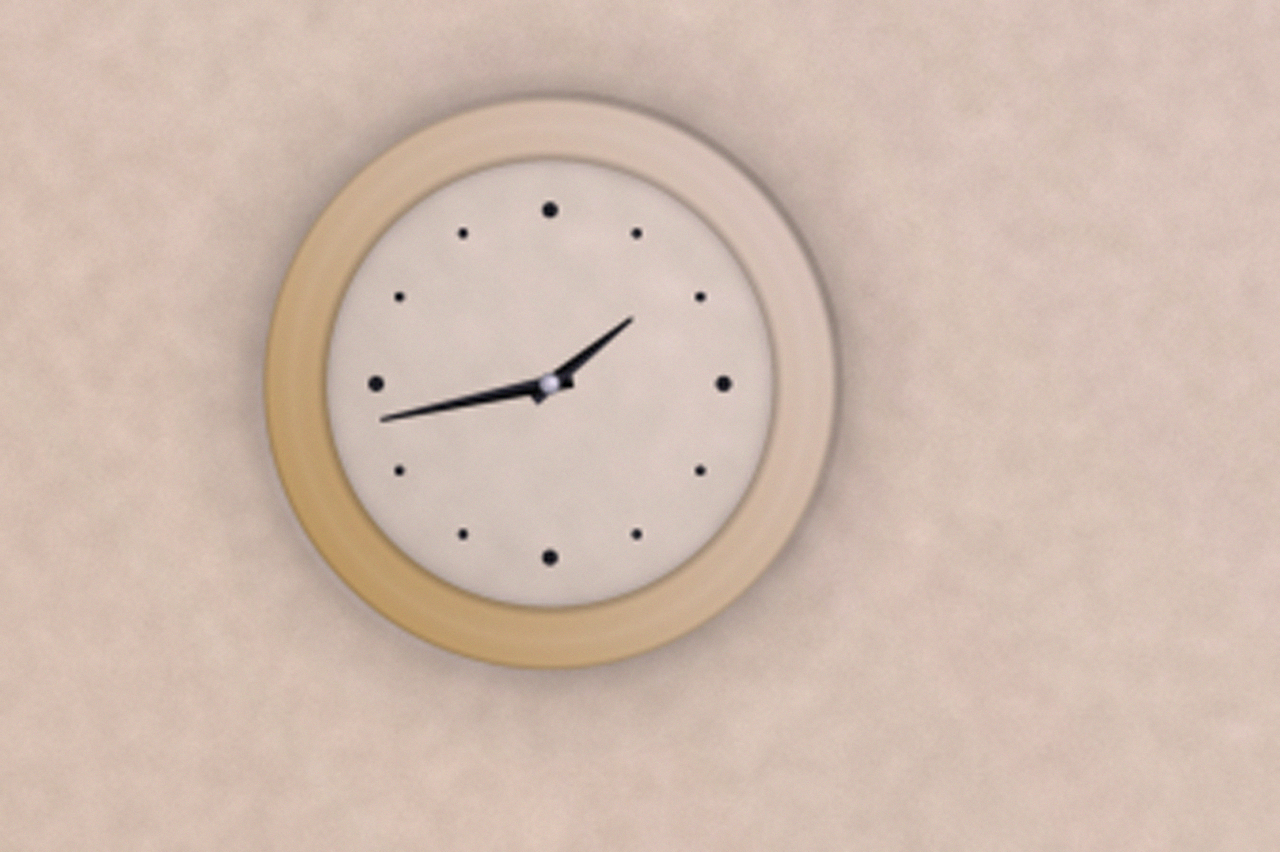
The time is **1:43**
